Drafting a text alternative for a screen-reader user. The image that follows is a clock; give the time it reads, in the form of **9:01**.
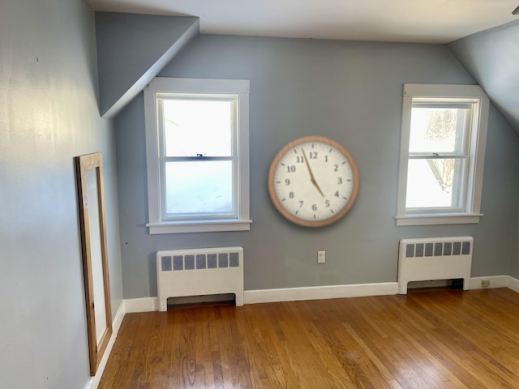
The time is **4:57**
